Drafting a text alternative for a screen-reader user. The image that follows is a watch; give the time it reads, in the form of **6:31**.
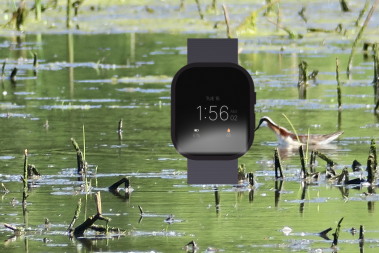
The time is **1:56**
